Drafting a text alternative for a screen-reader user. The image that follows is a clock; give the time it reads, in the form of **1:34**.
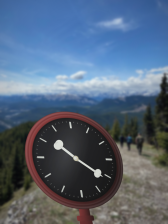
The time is **10:21**
